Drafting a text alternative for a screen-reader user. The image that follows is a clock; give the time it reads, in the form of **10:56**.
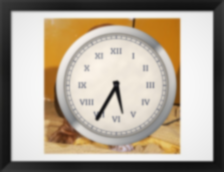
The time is **5:35**
